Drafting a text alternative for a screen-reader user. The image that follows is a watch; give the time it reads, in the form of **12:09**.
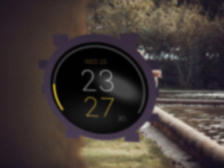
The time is **23:27**
